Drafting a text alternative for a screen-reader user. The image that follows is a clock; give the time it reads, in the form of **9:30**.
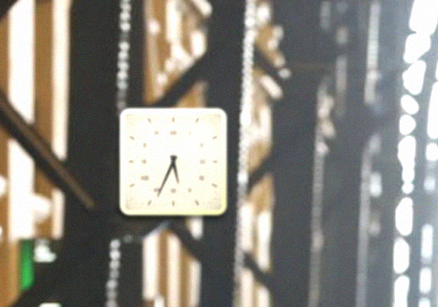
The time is **5:34**
